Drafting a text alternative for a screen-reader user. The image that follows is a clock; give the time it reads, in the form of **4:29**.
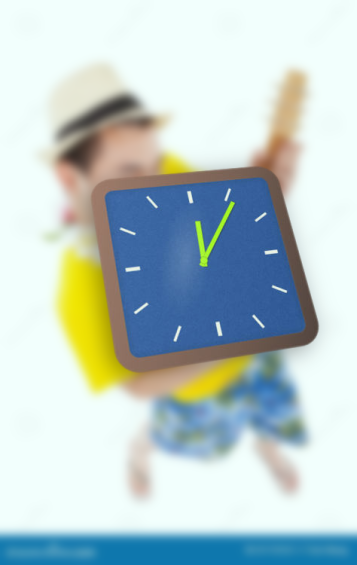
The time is **12:06**
